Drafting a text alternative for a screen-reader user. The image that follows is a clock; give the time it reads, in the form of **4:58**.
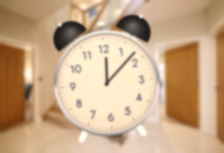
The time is **12:08**
